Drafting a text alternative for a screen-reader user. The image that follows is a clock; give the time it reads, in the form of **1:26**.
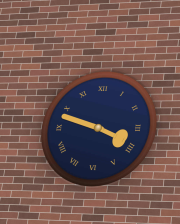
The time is **3:48**
